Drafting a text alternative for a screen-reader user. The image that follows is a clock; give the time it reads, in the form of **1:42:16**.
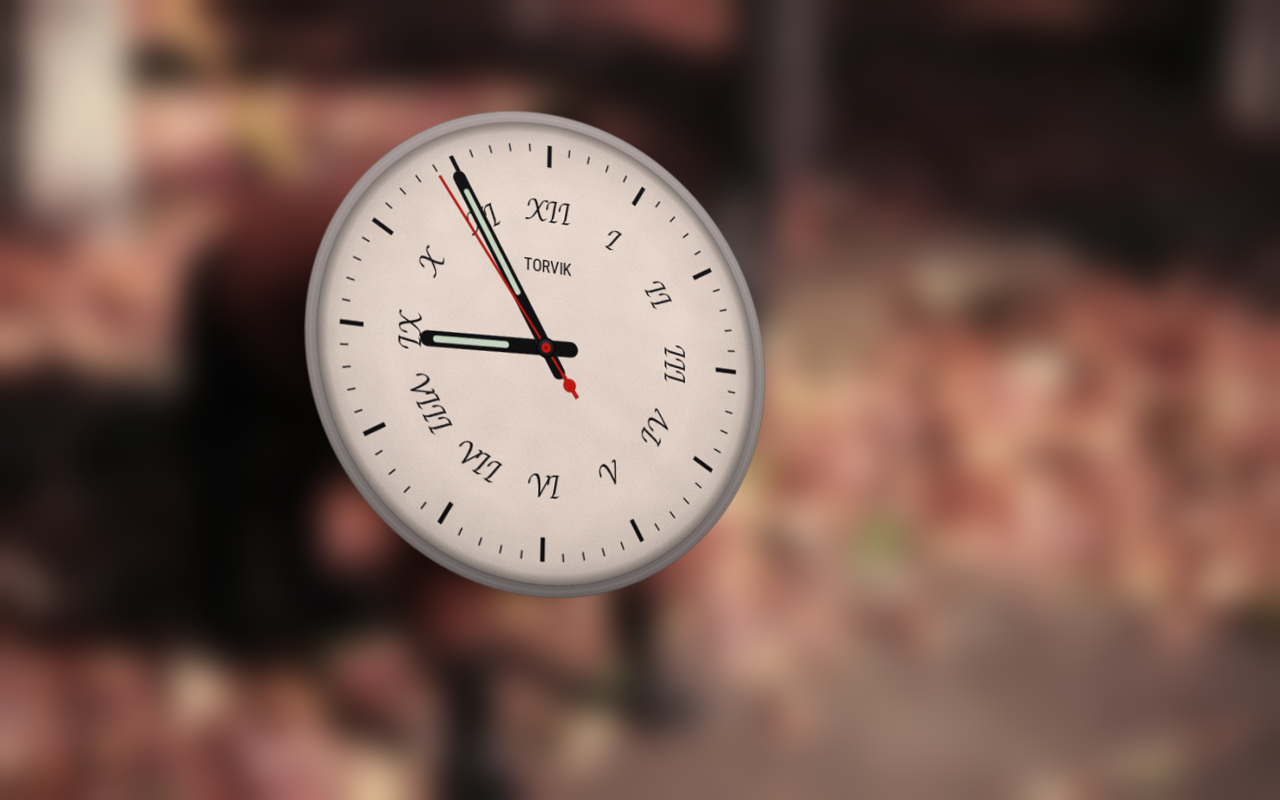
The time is **8:54:54**
